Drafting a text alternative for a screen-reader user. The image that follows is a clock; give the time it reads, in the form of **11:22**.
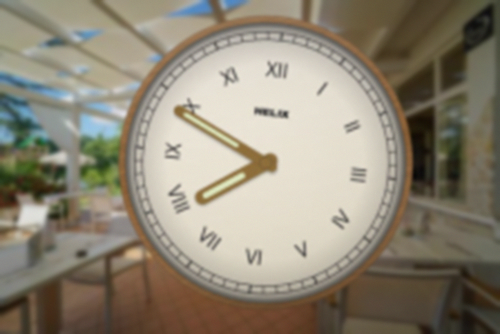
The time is **7:49**
